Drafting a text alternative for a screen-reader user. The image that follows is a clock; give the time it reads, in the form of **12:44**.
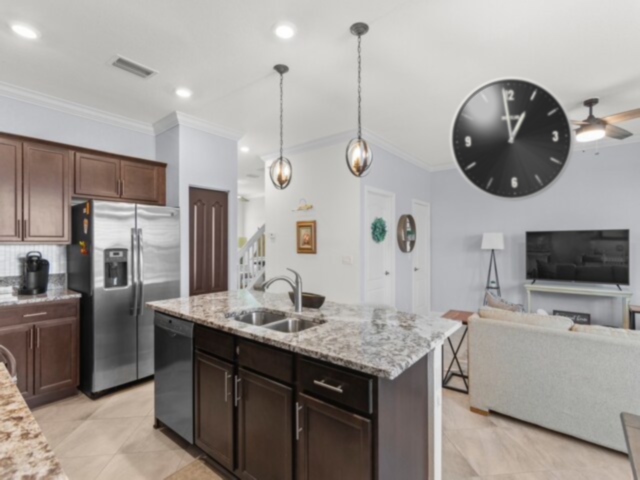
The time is **12:59**
